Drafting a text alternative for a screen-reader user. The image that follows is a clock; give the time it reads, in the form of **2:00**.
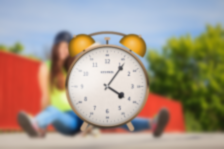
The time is **4:06**
